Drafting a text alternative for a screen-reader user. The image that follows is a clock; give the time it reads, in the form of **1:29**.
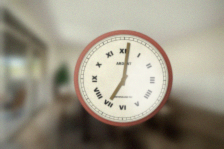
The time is **7:01**
